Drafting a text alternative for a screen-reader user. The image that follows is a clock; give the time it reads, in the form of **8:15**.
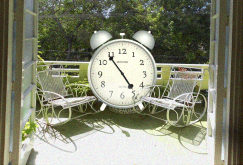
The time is **4:54**
